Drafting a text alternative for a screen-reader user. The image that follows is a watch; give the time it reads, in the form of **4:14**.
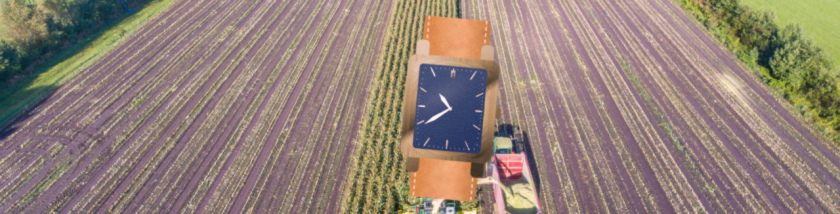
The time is **10:39**
